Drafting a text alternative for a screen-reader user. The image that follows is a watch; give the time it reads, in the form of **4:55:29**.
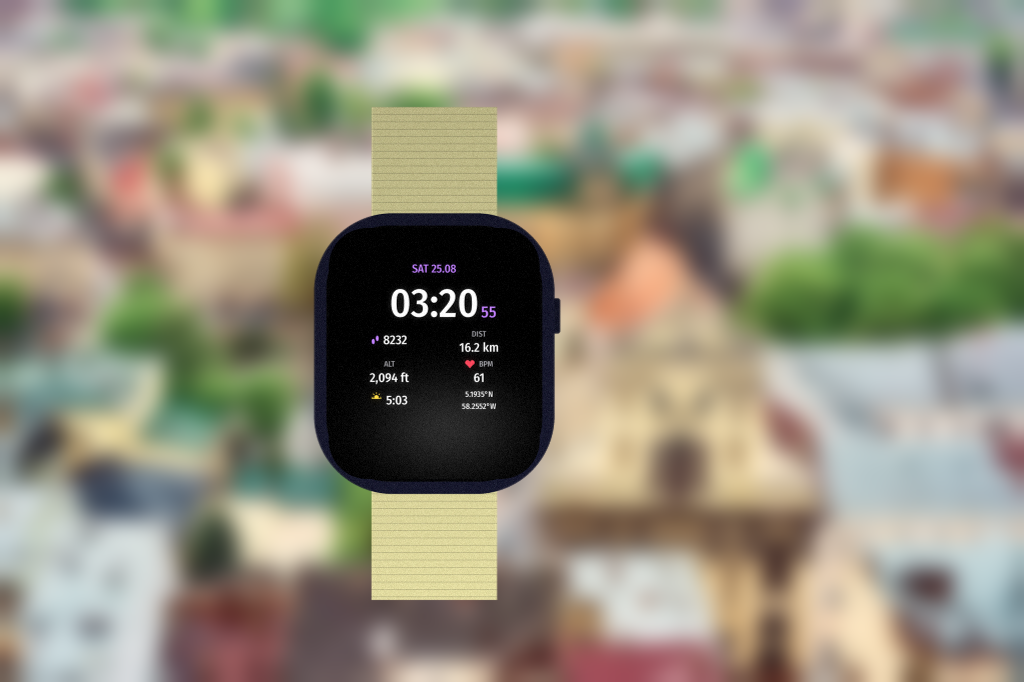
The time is **3:20:55**
